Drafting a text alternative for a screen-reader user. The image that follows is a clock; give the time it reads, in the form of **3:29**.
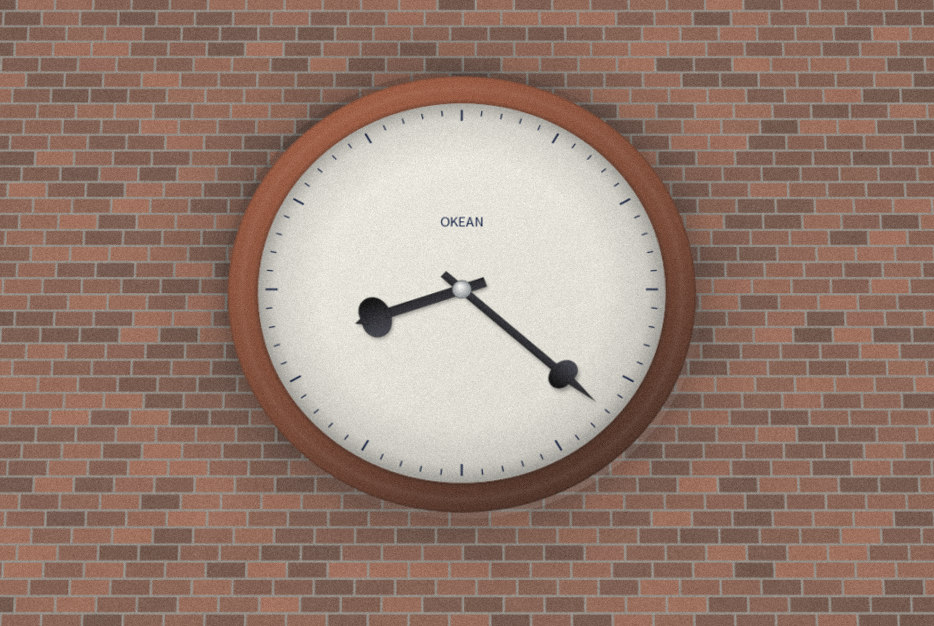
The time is **8:22**
